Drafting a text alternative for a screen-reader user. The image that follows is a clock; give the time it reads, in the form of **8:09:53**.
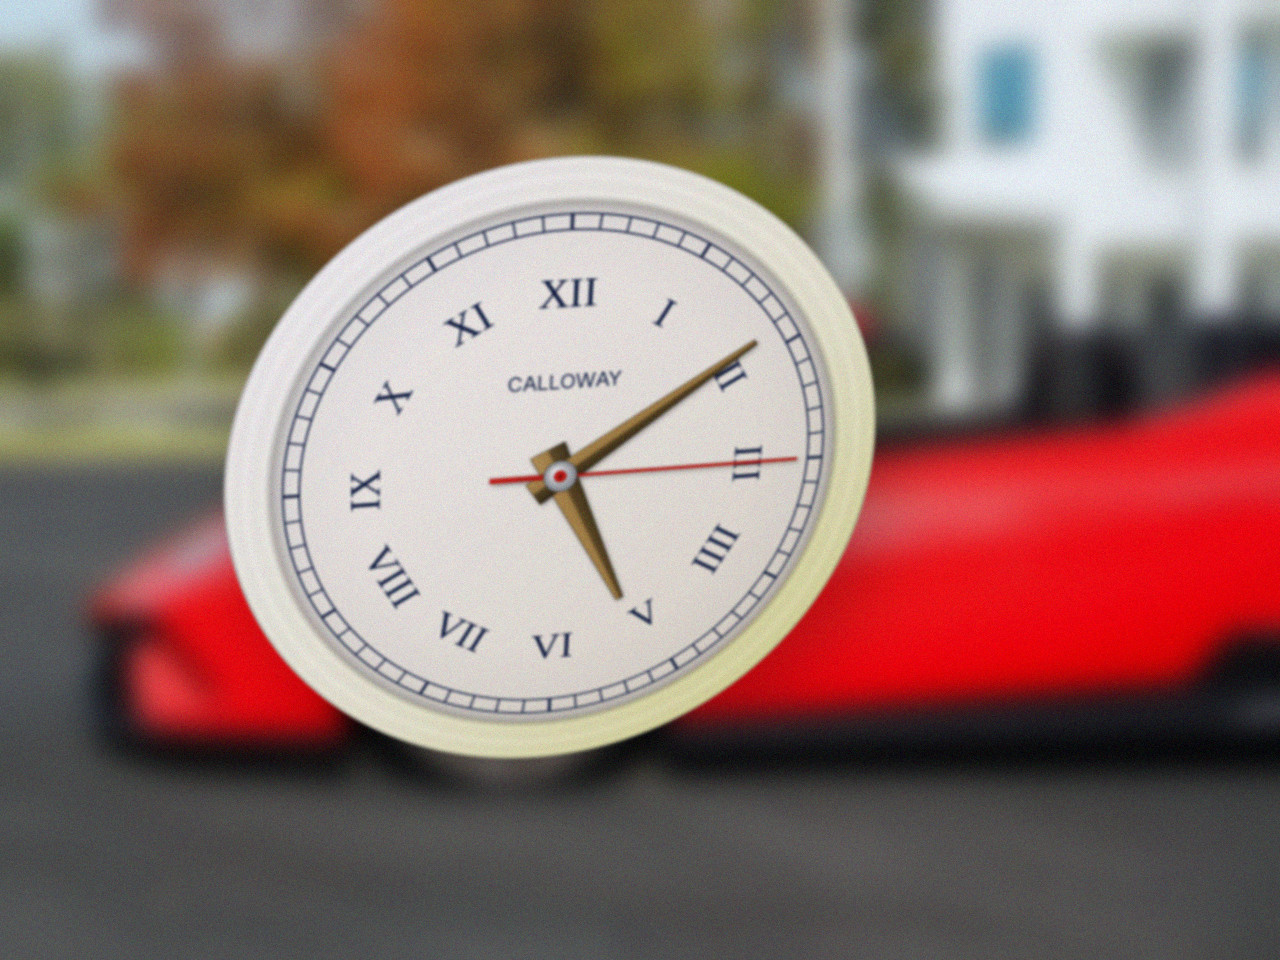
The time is **5:09:15**
